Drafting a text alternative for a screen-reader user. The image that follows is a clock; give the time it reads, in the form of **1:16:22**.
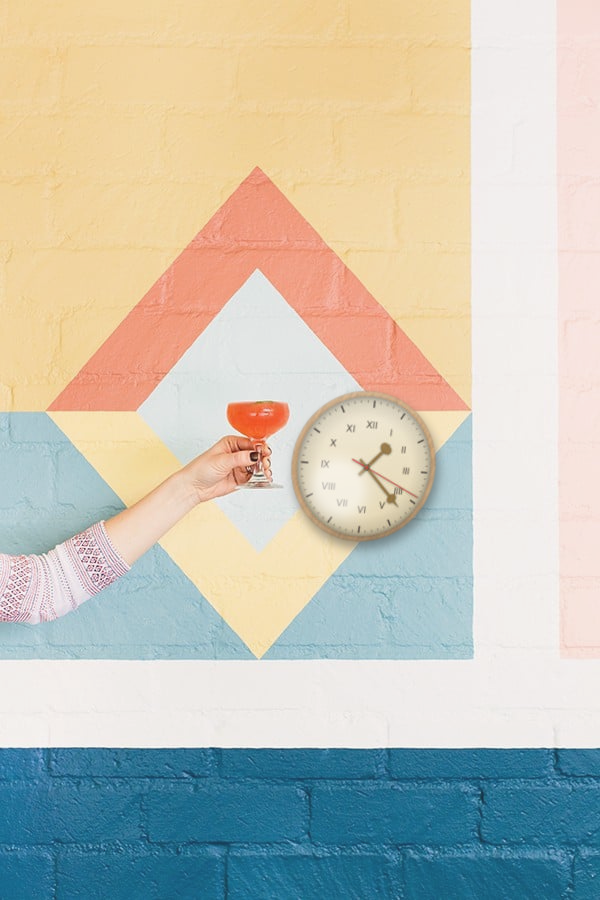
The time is **1:22:19**
